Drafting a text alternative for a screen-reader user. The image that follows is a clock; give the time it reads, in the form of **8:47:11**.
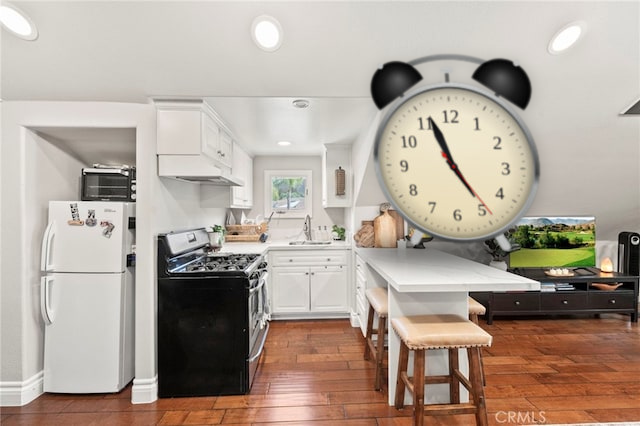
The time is **4:56:24**
